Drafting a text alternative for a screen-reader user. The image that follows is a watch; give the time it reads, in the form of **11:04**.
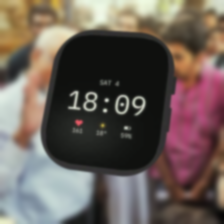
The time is **18:09**
